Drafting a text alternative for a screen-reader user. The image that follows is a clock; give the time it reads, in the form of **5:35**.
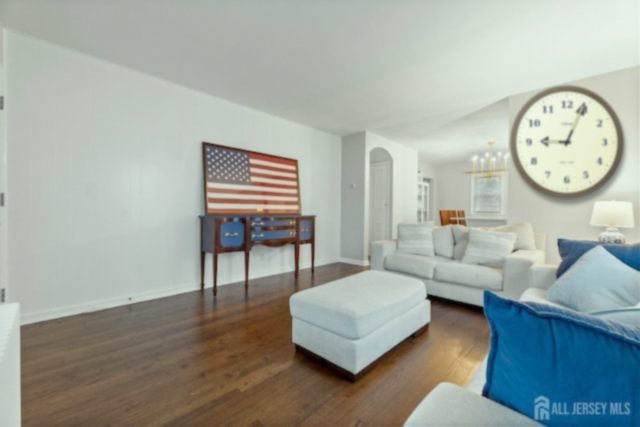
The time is **9:04**
